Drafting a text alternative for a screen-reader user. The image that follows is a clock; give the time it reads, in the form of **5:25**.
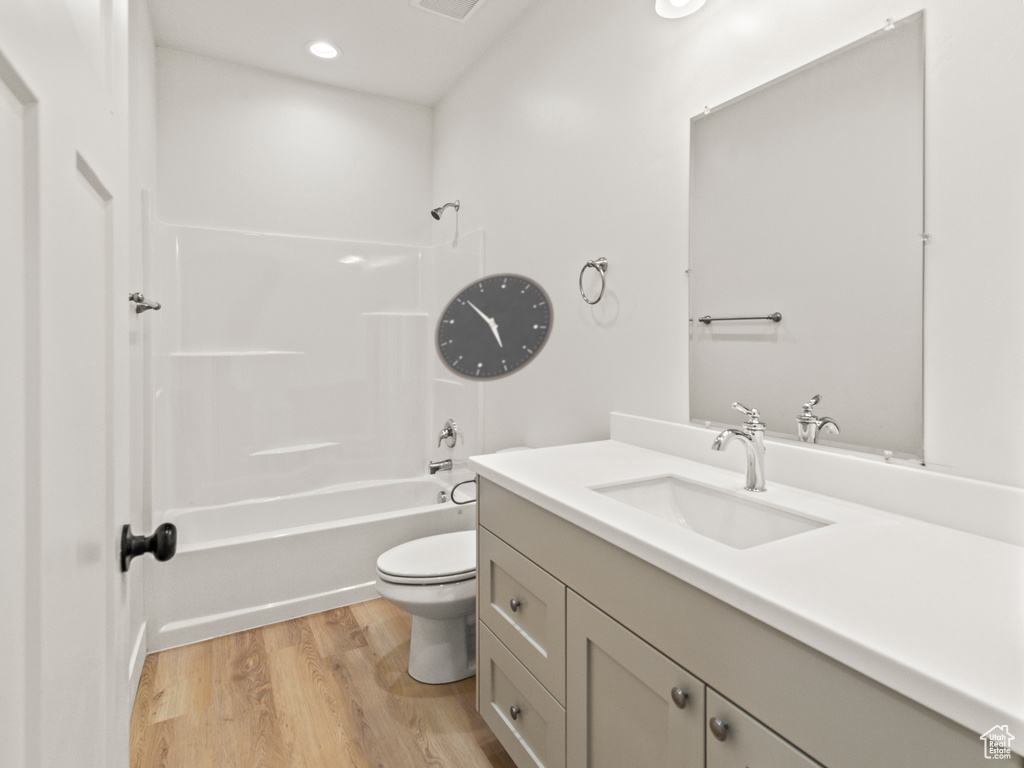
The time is **4:51**
